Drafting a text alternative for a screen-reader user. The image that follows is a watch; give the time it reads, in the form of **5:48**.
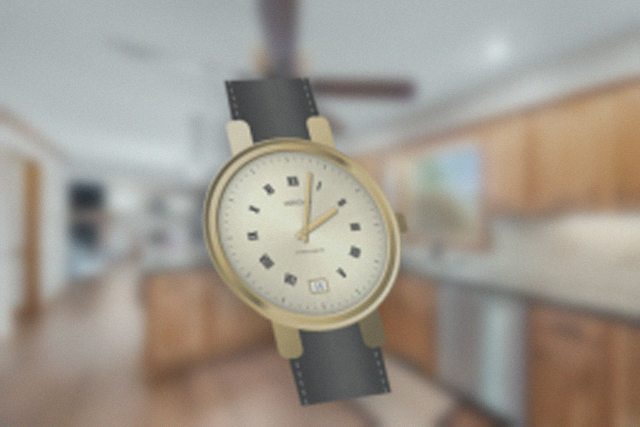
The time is **2:03**
